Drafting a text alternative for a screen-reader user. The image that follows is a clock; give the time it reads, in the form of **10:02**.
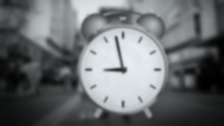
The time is **8:58**
